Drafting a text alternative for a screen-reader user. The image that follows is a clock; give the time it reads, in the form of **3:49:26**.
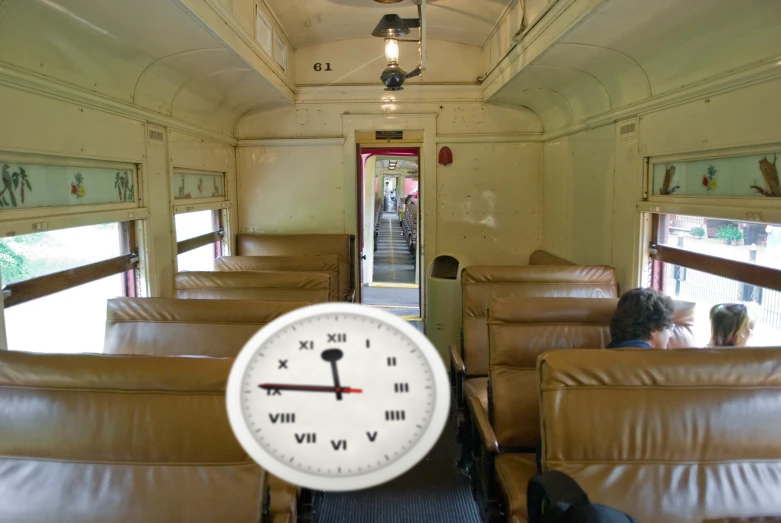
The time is **11:45:46**
